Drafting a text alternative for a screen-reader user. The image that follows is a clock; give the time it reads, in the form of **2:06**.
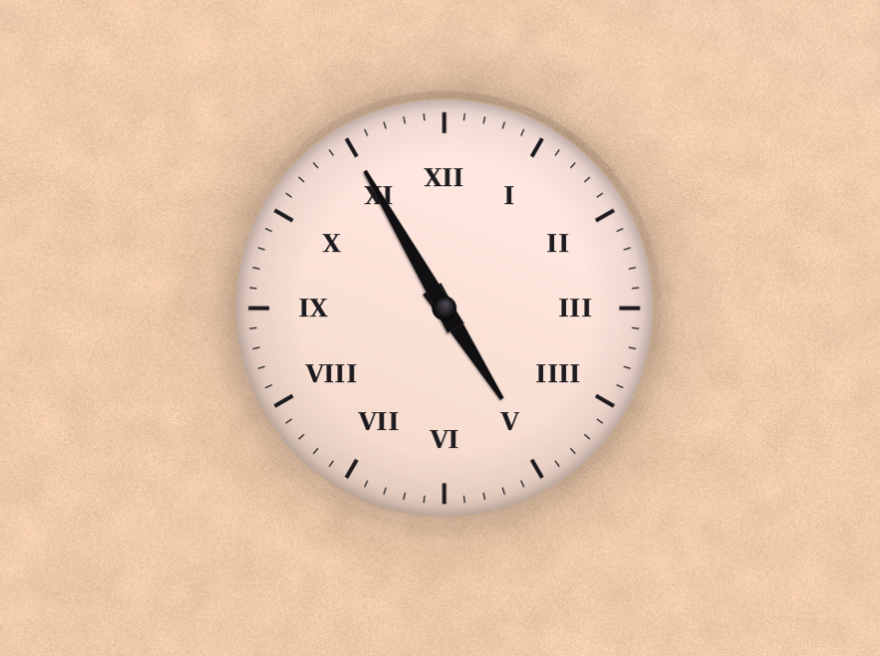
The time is **4:55**
